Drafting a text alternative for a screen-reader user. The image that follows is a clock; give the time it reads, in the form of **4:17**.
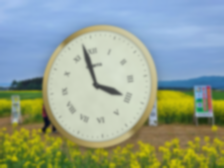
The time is **3:58**
